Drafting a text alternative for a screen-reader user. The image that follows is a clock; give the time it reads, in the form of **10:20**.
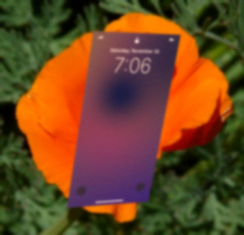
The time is **7:06**
